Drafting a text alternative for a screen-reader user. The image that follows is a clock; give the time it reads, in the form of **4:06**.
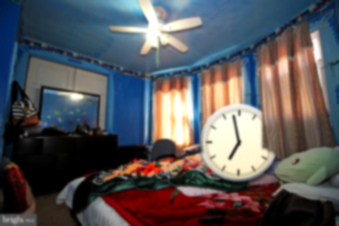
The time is **6:58**
